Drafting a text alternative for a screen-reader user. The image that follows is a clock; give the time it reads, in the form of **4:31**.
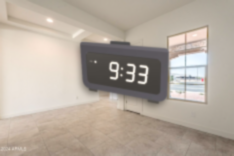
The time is **9:33**
